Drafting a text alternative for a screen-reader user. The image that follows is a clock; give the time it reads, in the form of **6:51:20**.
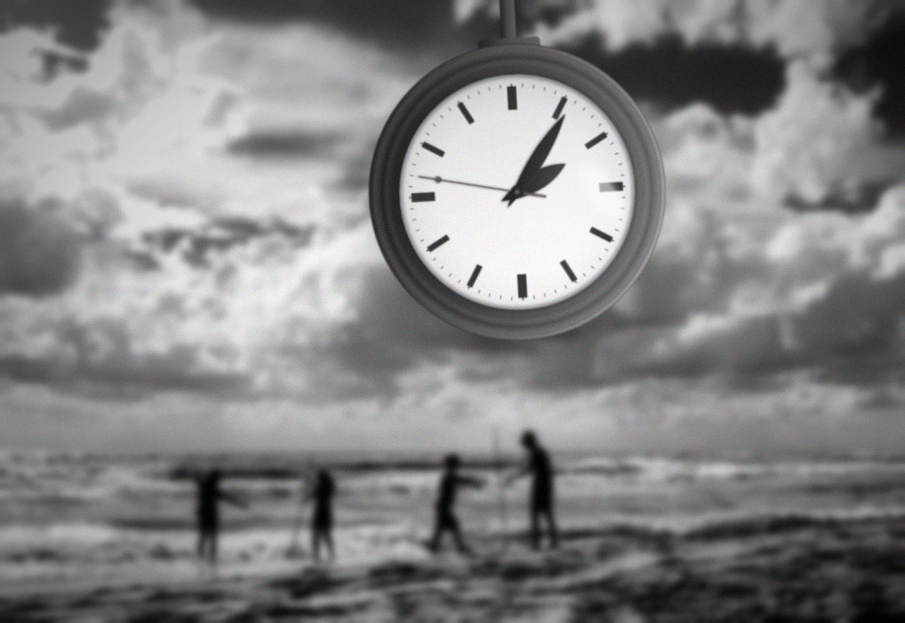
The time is **2:05:47**
